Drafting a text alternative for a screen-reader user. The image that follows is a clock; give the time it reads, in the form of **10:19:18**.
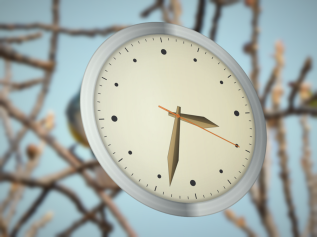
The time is **3:33:20**
